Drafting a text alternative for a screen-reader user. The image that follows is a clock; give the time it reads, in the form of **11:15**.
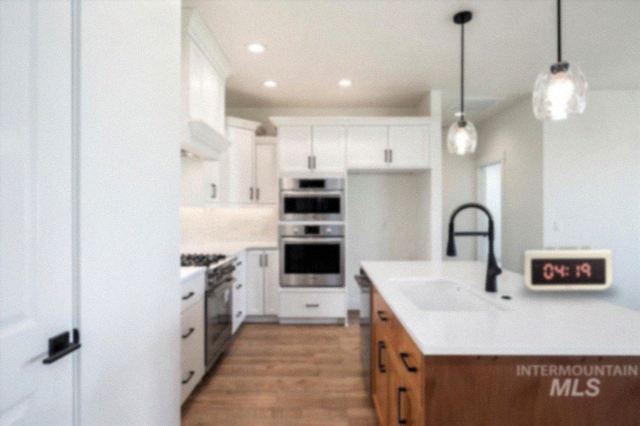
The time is **4:19**
